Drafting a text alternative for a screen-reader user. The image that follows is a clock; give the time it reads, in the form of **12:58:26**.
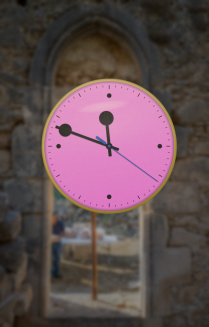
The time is **11:48:21**
